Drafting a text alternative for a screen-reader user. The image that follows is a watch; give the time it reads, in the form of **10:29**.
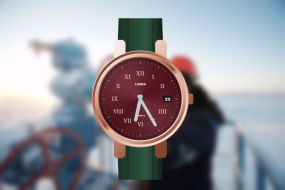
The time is **6:25**
